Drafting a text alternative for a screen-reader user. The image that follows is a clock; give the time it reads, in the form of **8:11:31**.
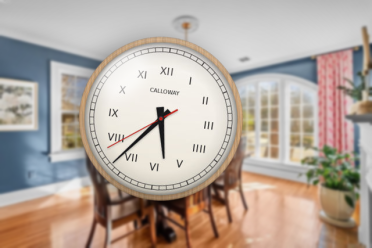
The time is **5:36:39**
